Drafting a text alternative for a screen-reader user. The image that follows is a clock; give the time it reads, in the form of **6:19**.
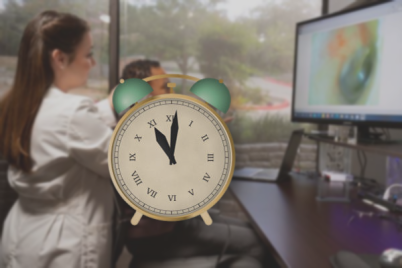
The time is **11:01**
